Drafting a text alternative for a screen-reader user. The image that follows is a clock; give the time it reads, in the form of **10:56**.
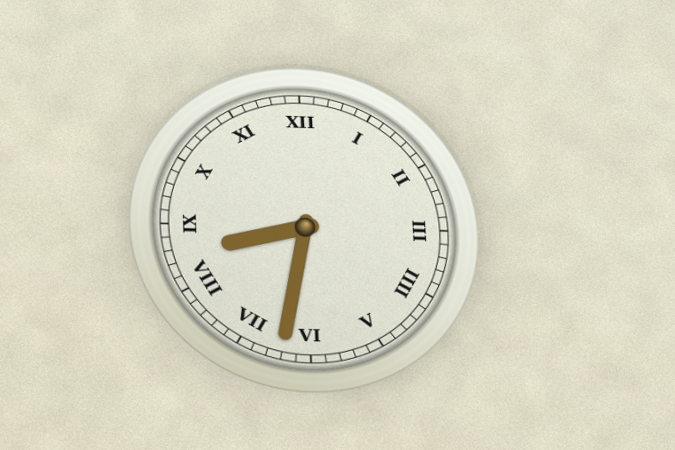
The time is **8:32**
